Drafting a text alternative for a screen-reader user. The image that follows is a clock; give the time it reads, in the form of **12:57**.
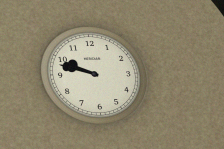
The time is **9:48**
